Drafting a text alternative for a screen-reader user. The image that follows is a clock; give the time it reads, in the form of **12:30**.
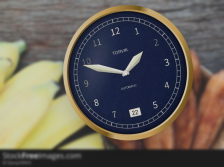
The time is **1:49**
